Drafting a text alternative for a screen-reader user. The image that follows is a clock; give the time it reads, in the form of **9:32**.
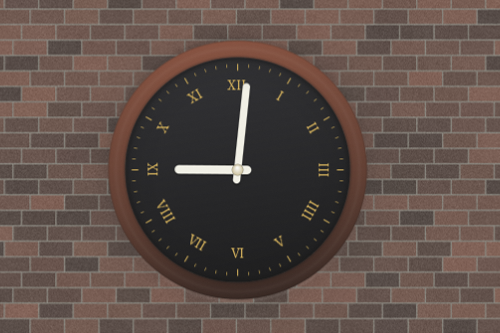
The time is **9:01**
